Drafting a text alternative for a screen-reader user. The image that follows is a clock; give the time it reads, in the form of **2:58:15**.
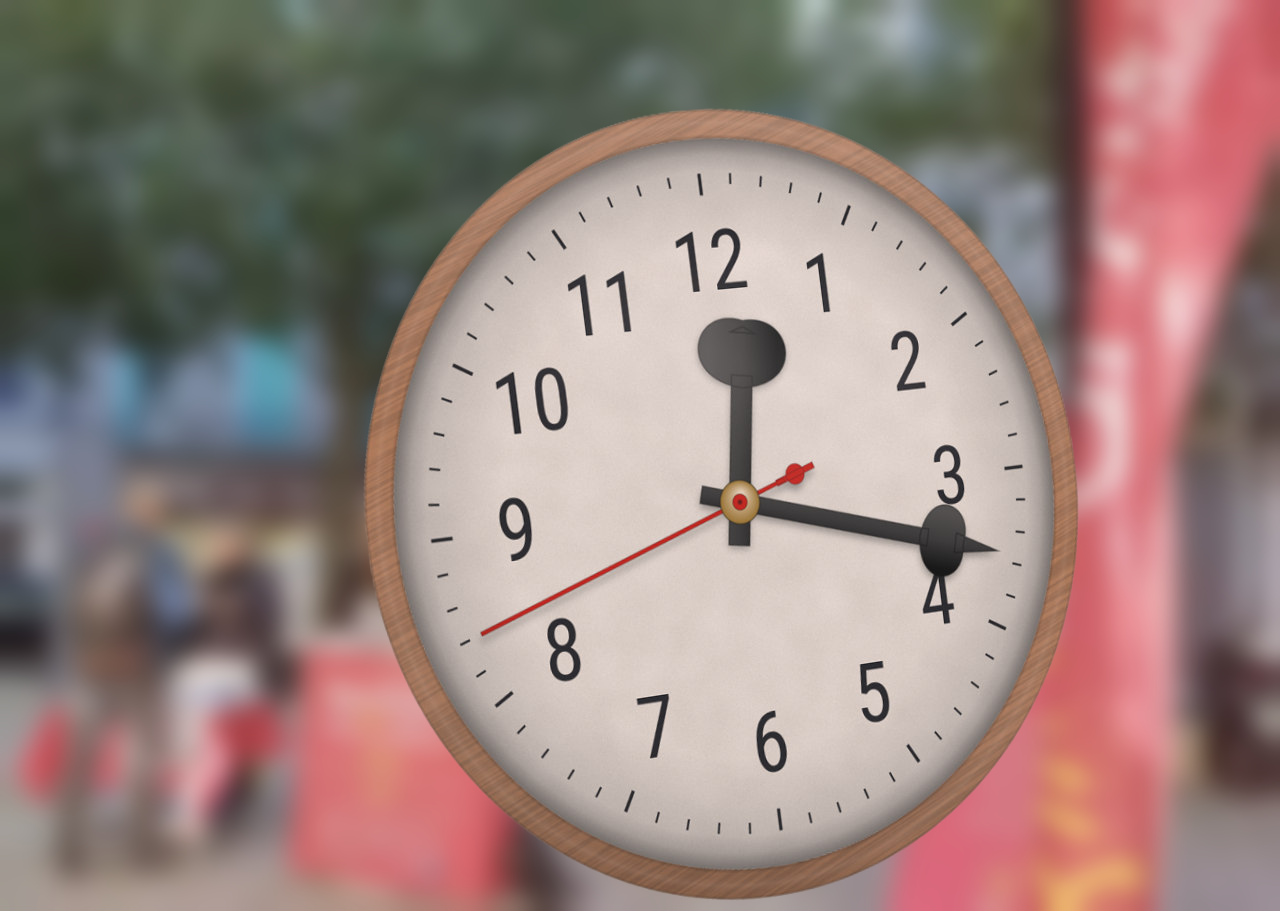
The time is **12:17:42**
